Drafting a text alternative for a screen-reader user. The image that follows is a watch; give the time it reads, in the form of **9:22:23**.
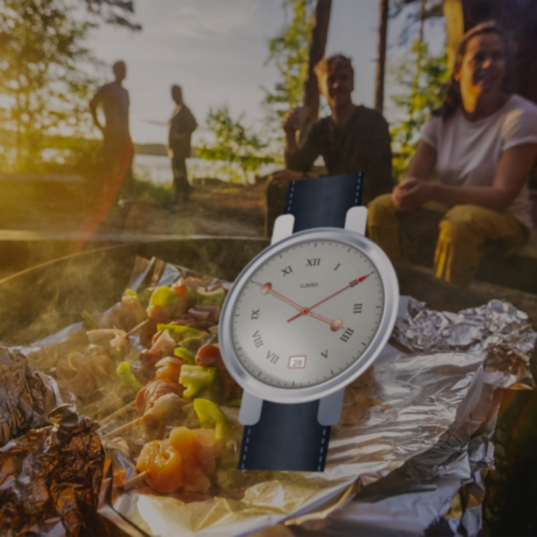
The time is **3:50:10**
